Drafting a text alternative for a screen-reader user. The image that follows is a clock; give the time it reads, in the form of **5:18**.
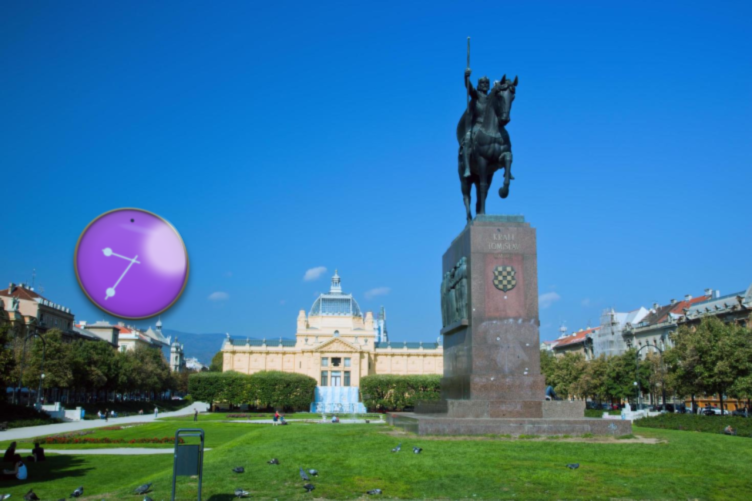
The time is **9:36**
